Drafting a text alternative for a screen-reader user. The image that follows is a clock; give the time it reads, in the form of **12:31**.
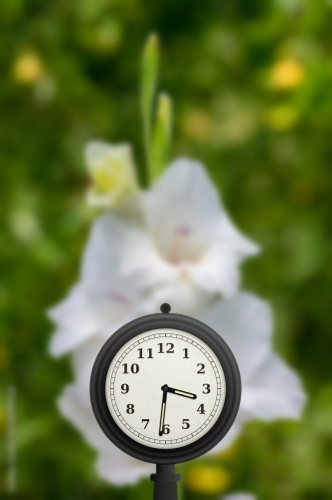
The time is **3:31**
